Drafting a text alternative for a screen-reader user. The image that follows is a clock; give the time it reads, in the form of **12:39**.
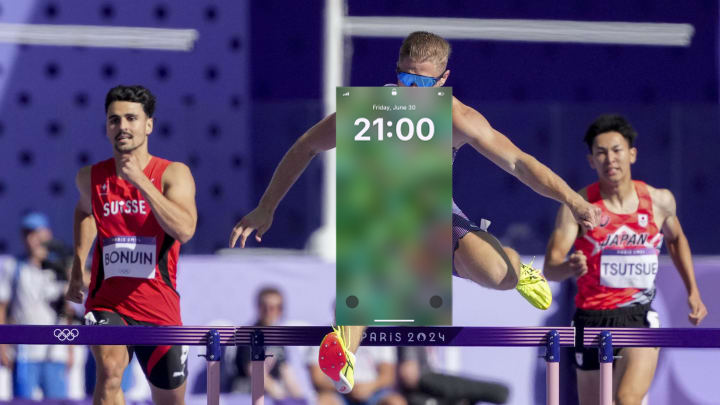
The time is **21:00**
